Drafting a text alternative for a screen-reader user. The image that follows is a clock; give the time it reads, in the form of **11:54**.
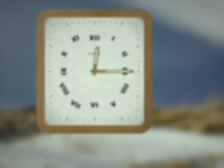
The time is **12:15**
